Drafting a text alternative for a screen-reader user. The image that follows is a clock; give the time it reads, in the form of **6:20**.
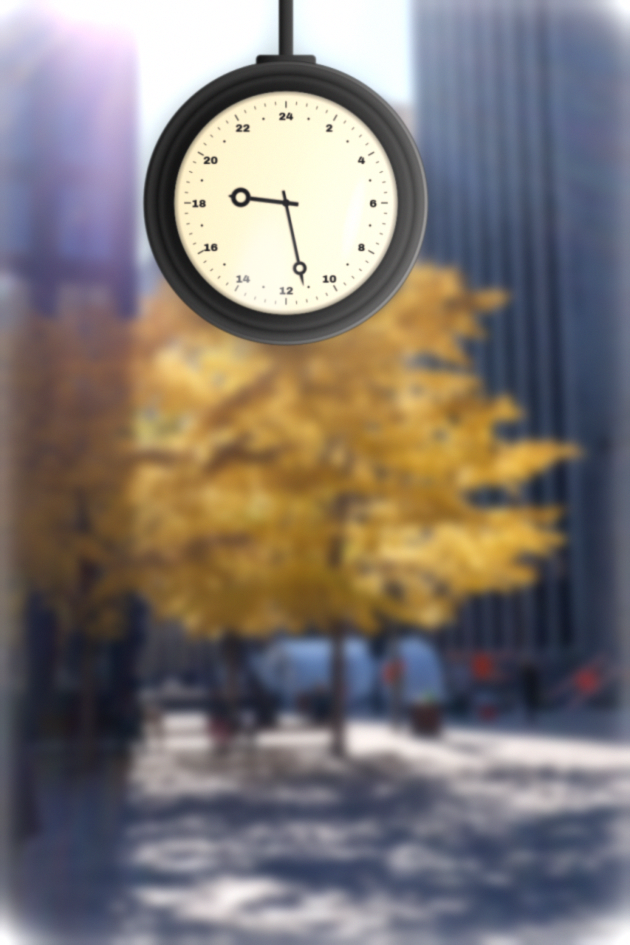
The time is **18:28**
